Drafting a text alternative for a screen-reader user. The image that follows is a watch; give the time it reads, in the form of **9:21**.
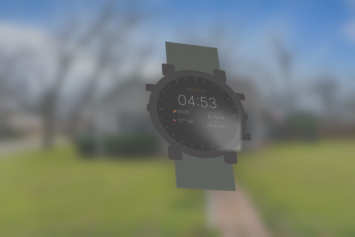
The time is **4:53**
